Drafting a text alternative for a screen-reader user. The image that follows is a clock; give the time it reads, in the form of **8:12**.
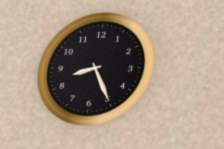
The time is **8:25**
